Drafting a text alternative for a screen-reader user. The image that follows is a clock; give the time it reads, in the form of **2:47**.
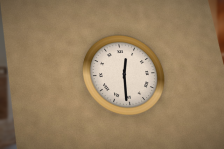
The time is **12:31**
